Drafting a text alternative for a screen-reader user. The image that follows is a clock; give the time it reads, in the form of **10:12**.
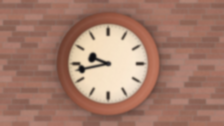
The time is **9:43**
